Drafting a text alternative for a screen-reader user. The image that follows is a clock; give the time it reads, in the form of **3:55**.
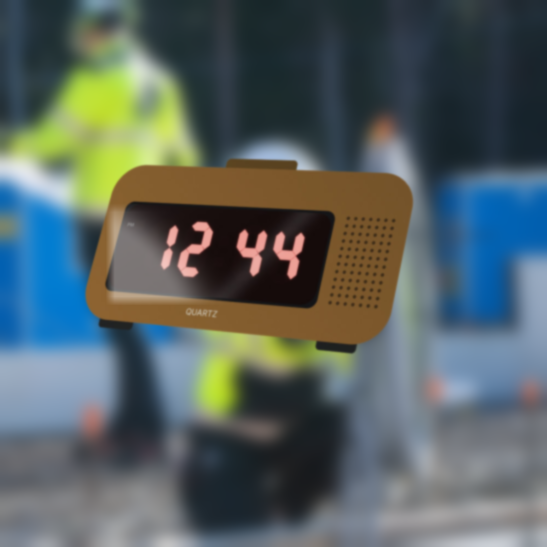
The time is **12:44**
